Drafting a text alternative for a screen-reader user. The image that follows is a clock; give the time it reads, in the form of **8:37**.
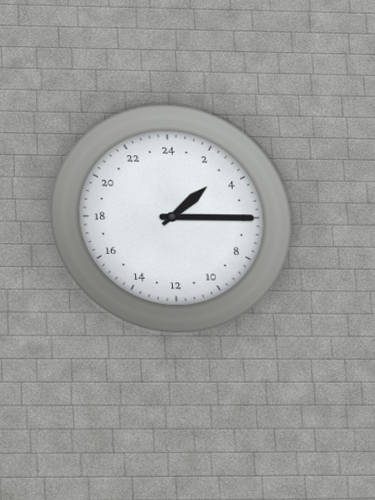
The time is **3:15**
